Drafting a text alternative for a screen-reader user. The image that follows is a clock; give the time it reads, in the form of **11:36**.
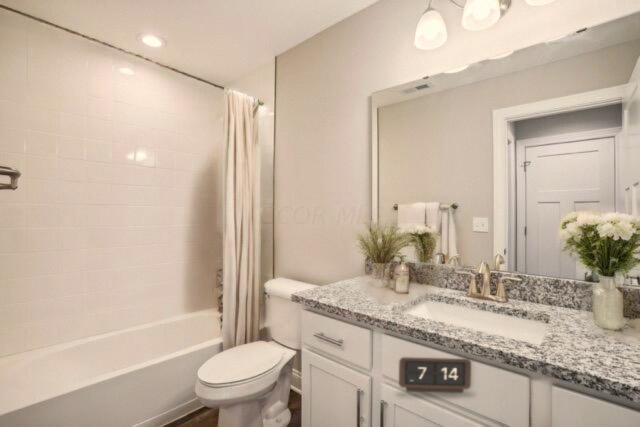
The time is **7:14**
